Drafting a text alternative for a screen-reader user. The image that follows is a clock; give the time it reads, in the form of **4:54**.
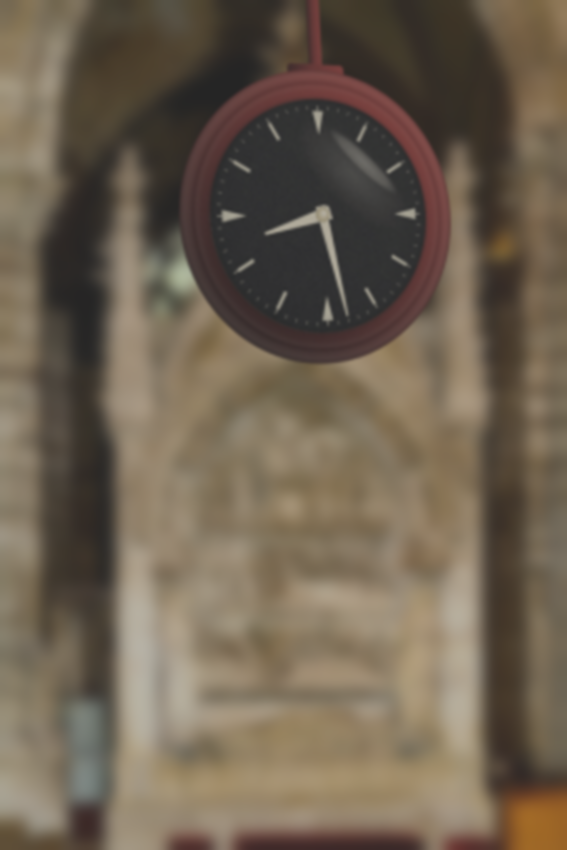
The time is **8:28**
